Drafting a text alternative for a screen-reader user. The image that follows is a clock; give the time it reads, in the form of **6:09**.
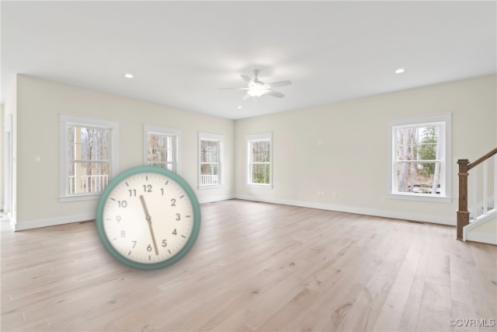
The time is **11:28**
